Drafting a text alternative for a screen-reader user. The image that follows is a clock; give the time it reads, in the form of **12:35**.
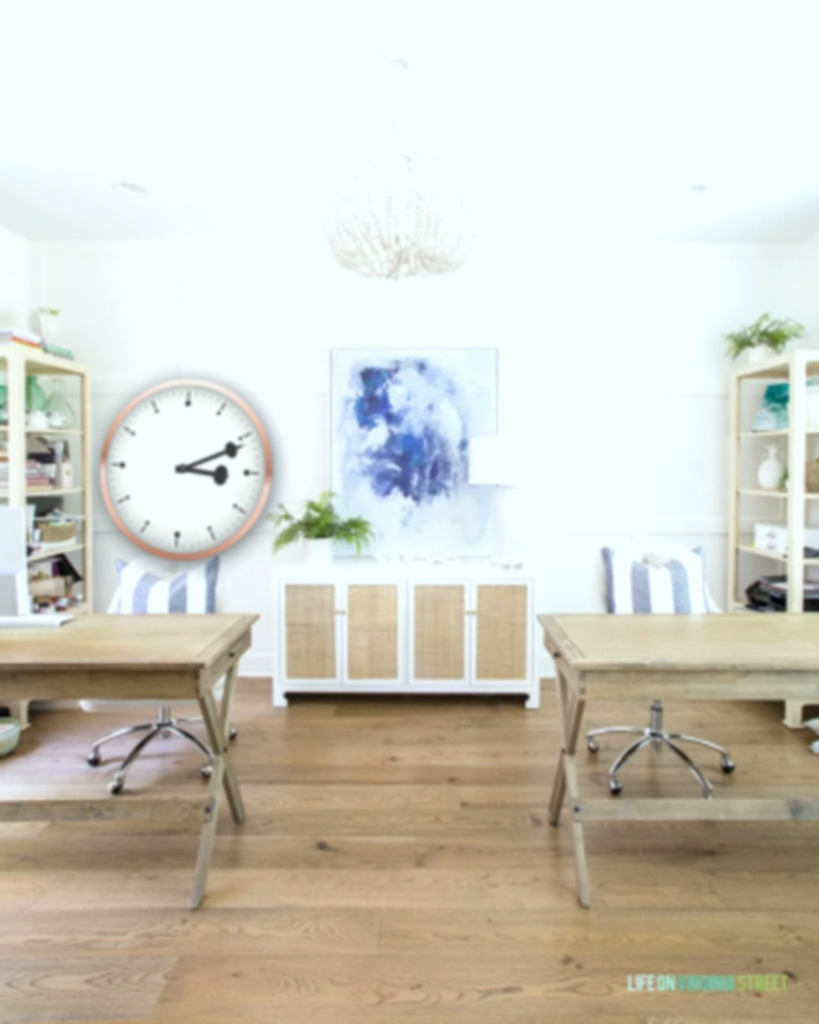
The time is **3:11**
